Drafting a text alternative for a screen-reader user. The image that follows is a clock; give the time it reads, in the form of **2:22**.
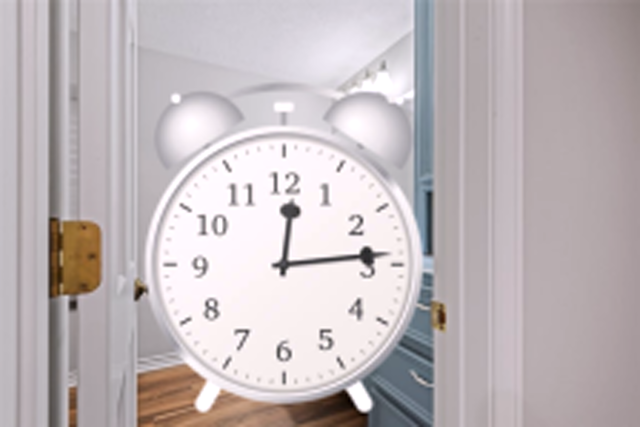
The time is **12:14**
